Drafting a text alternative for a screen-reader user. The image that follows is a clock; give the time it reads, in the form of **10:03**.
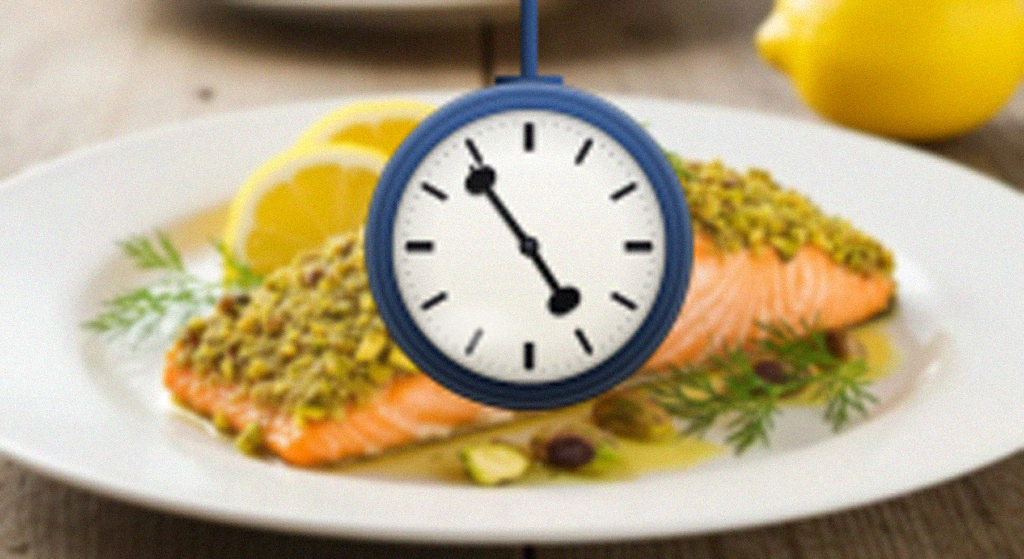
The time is **4:54**
